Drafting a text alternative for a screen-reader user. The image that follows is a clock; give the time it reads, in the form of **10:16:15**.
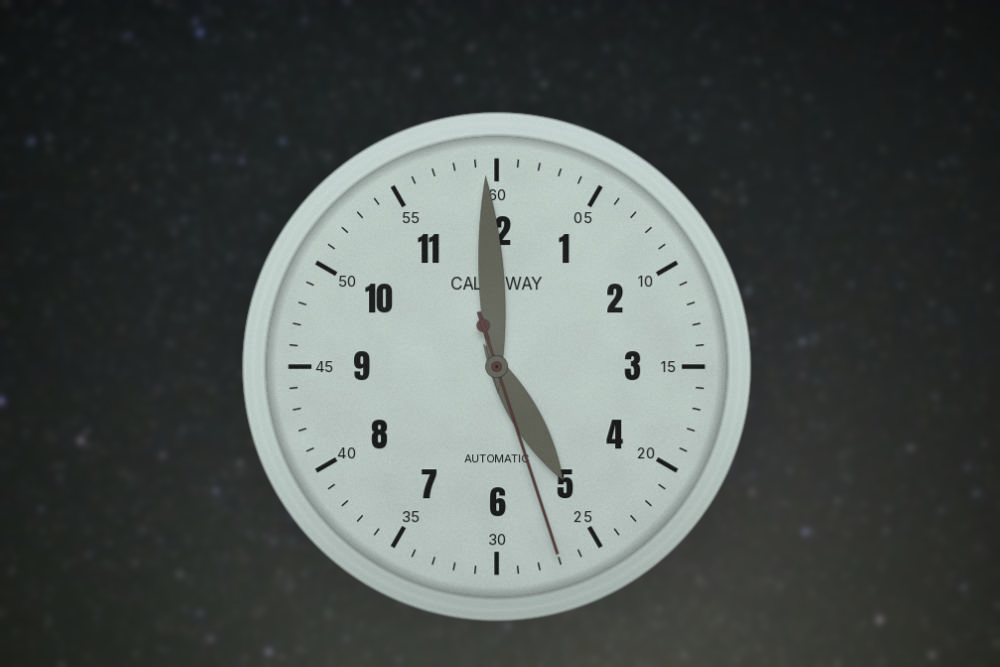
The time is **4:59:27**
